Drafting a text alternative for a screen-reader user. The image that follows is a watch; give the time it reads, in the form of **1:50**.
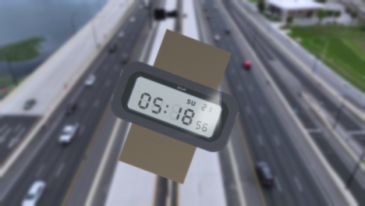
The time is **5:18**
